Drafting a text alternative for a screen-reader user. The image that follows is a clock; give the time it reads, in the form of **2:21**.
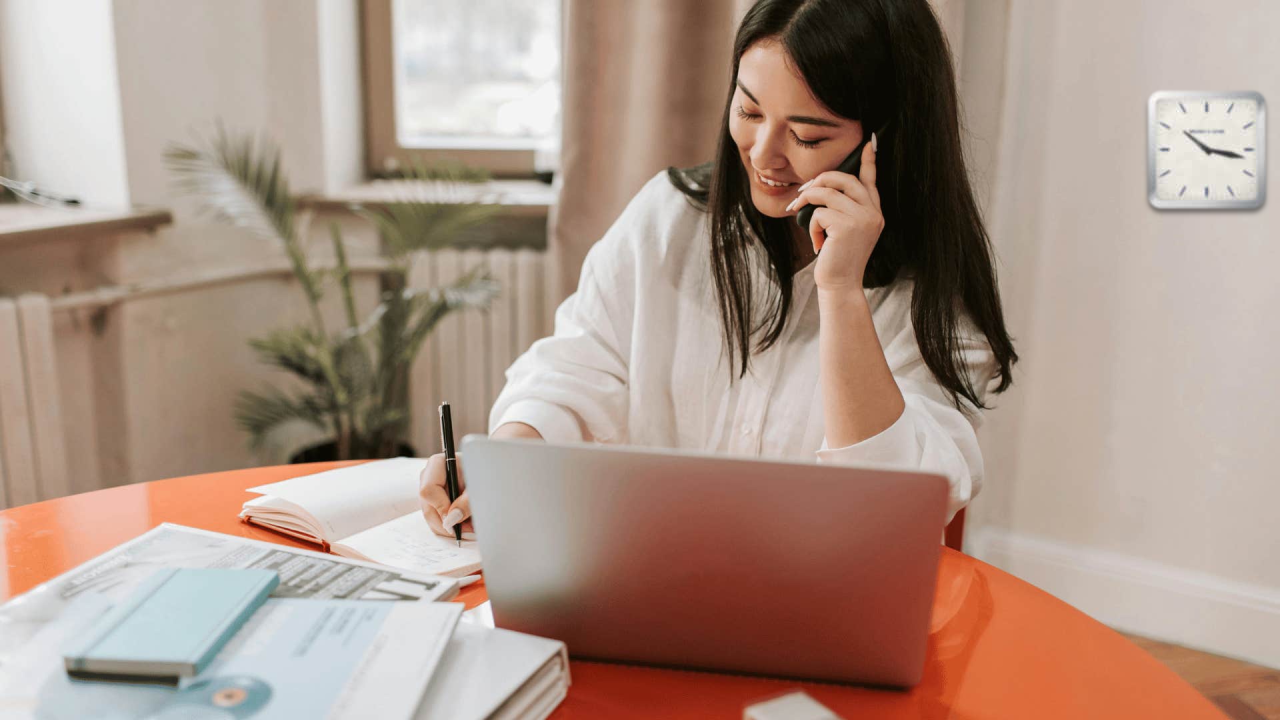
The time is **10:17**
